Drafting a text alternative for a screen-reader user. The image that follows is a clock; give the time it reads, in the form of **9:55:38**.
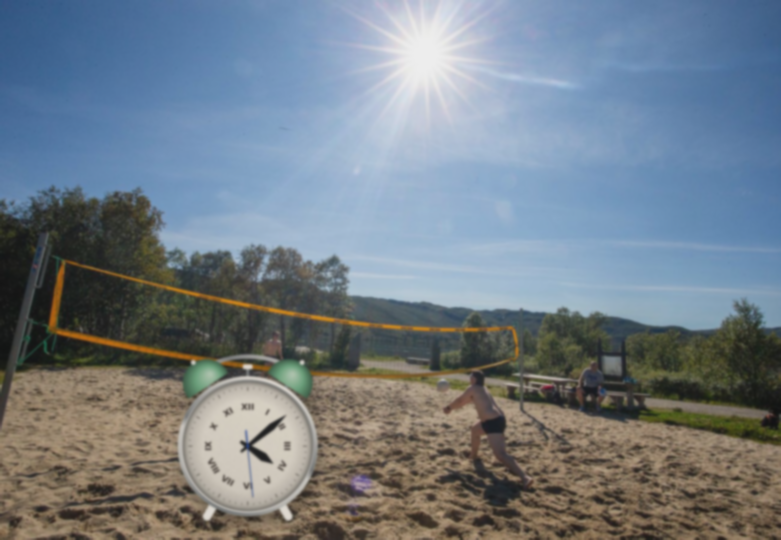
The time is **4:08:29**
